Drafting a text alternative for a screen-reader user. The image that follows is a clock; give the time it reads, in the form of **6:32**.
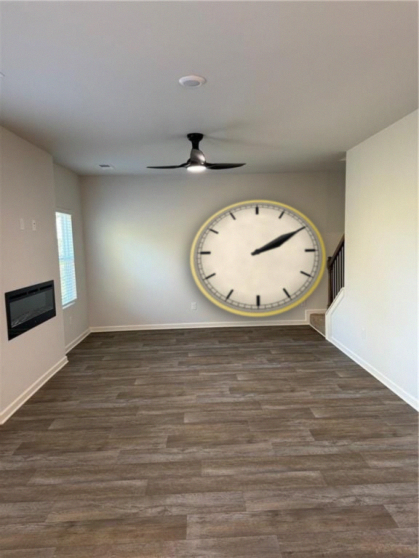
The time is **2:10**
